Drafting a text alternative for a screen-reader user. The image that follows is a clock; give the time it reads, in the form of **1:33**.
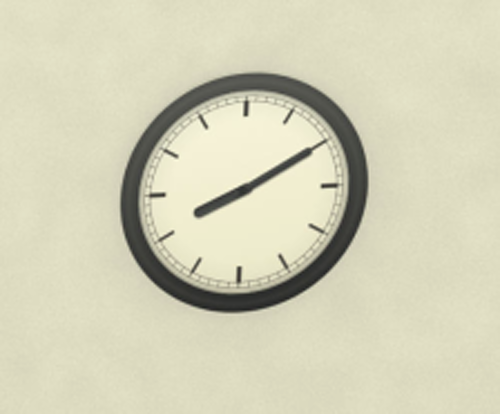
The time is **8:10**
